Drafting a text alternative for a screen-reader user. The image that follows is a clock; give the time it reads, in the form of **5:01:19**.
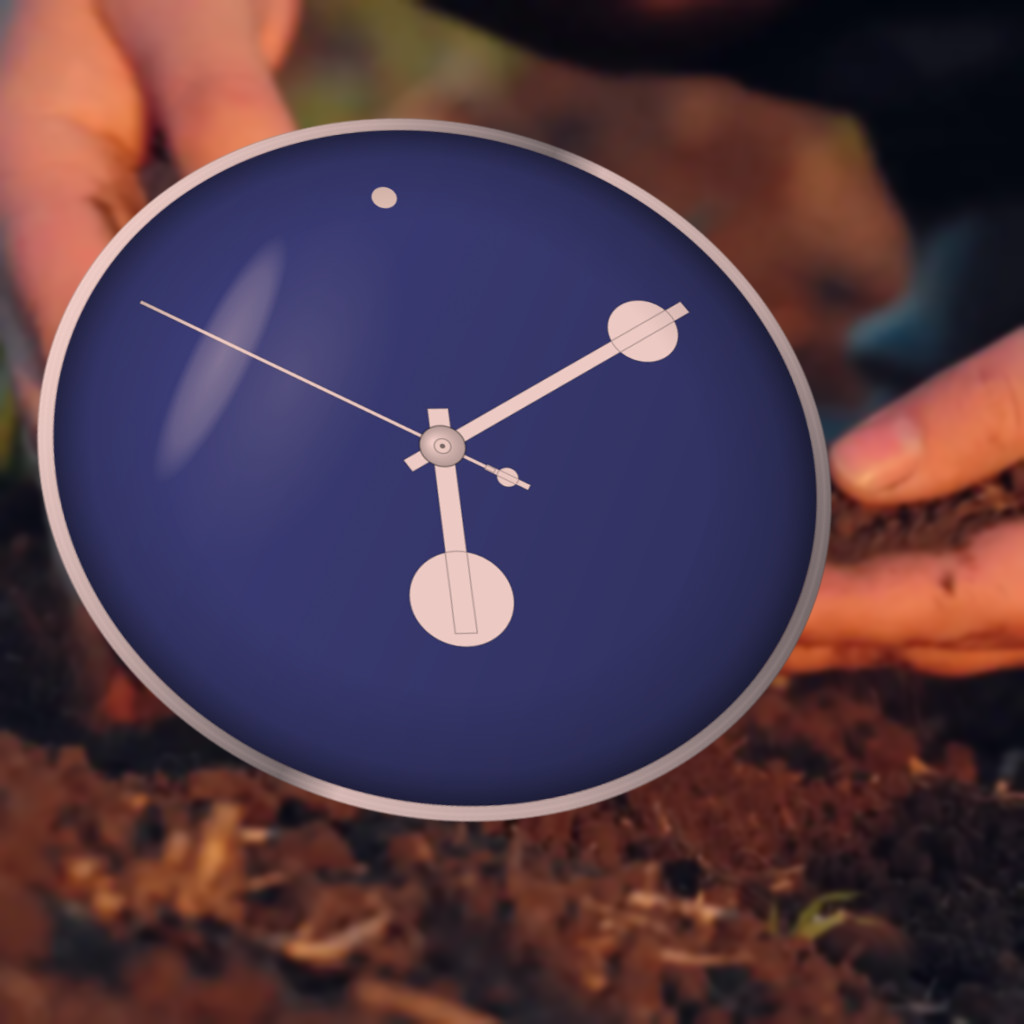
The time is **6:10:51**
